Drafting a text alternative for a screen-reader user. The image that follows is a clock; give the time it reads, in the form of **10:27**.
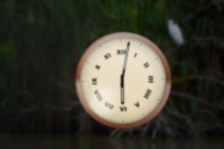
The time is **6:02**
